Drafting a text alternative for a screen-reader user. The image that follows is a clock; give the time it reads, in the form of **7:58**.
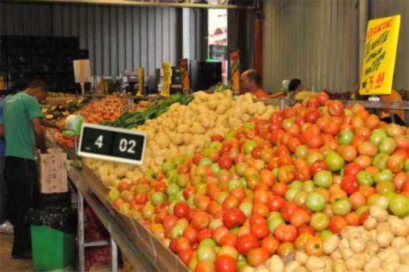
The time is **4:02**
